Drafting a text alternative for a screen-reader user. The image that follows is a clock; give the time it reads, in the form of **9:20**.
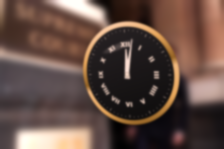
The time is **12:02**
